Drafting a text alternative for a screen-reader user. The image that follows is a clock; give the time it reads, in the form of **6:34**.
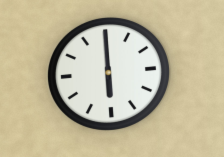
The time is **6:00**
